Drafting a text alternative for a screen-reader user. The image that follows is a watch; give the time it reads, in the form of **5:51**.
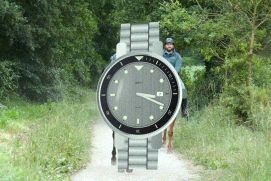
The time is **3:19**
